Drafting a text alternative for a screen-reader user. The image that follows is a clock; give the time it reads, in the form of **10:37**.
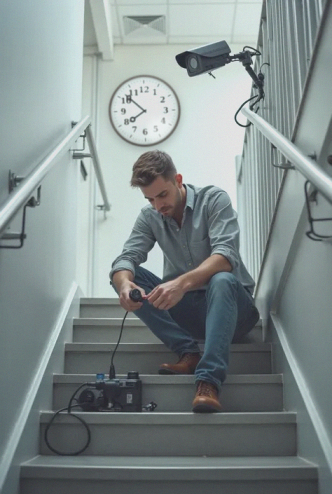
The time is **7:52**
